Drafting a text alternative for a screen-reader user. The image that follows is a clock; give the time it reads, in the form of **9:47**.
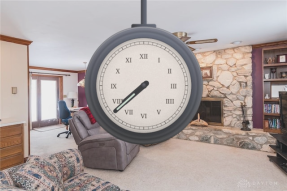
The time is **7:38**
